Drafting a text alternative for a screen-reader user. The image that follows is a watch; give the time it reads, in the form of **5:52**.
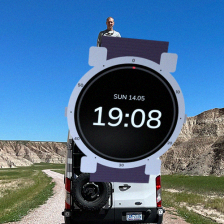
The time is **19:08**
